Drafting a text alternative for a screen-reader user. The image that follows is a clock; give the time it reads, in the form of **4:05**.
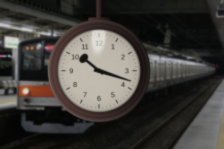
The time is **10:18**
